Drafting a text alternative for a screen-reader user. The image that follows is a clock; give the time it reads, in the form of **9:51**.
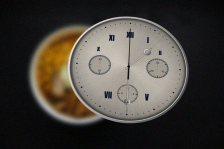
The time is **1:30**
